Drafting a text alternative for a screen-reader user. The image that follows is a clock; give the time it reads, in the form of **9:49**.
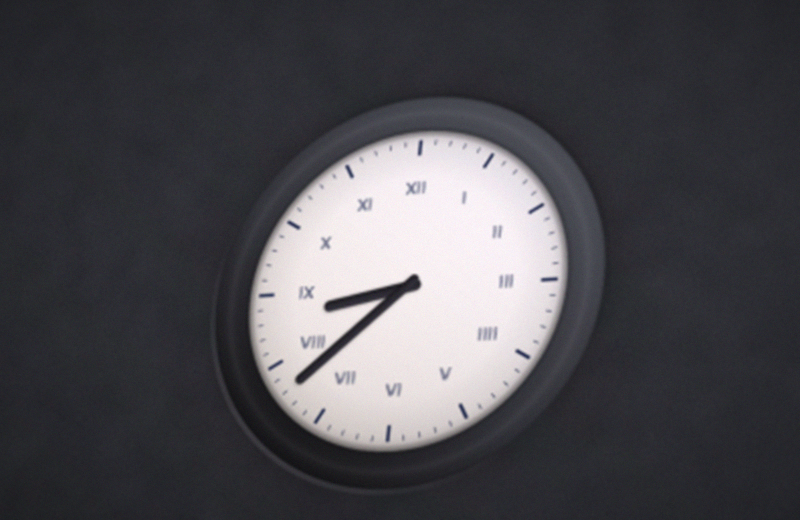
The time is **8:38**
